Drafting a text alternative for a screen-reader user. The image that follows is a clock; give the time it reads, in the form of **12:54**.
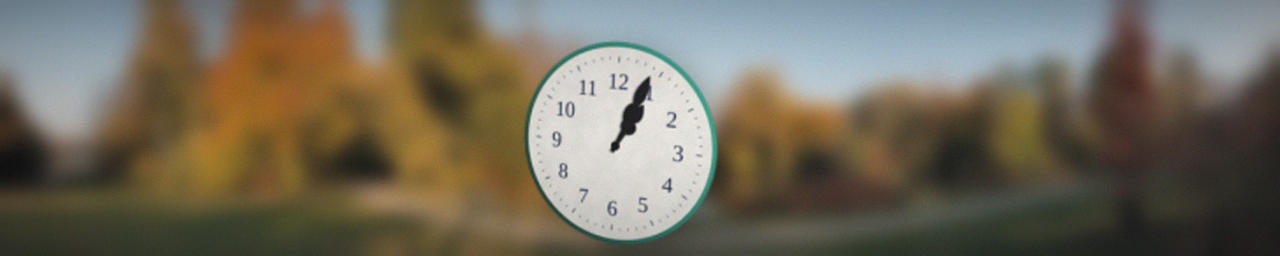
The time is **1:04**
